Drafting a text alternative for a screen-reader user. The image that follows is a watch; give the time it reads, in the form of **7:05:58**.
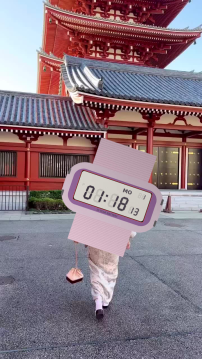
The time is **1:18:13**
